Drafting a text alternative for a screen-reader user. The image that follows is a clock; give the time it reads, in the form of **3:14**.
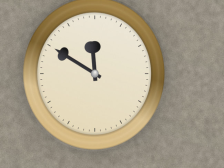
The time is **11:50**
